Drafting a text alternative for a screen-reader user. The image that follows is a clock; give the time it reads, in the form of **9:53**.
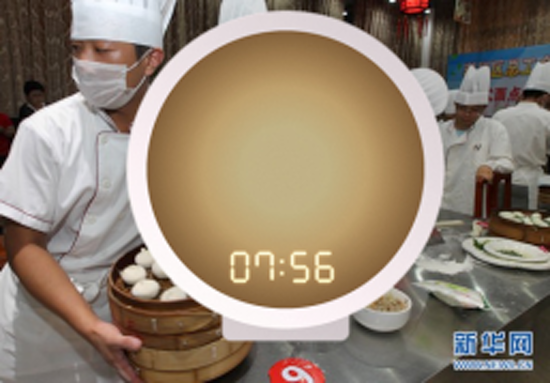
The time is **7:56**
